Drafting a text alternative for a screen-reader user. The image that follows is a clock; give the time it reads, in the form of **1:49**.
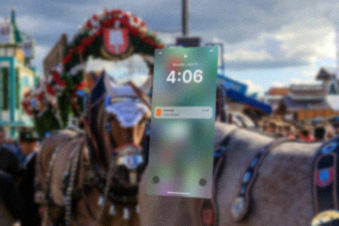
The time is **4:06**
